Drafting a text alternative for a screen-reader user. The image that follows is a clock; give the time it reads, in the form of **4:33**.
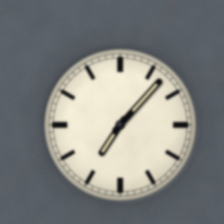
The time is **7:07**
